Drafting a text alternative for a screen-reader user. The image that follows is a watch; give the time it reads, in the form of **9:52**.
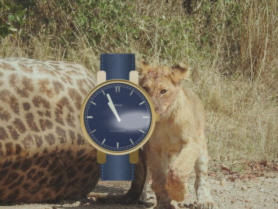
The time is **10:56**
